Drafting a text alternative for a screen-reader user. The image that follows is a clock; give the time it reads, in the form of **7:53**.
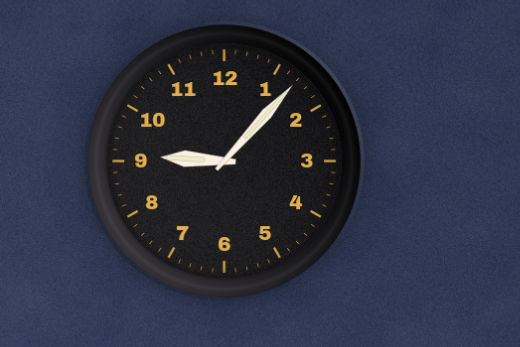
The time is **9:07**
